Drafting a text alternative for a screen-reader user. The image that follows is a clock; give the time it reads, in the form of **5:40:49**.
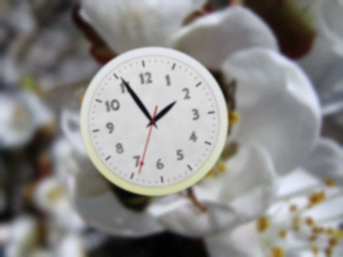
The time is **1:55:34**
